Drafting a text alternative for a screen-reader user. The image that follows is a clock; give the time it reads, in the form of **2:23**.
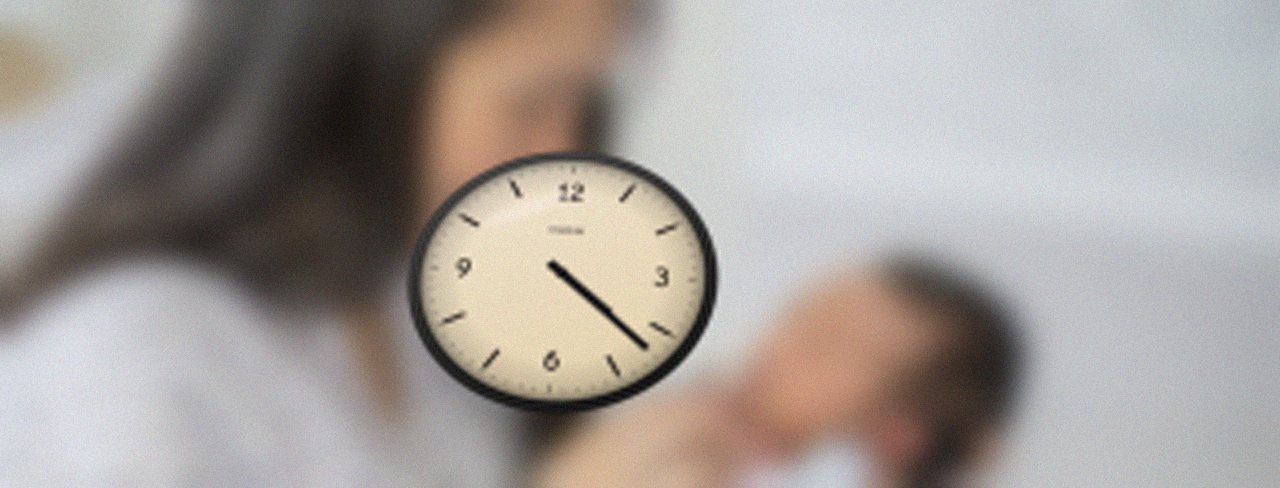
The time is **4:22**
